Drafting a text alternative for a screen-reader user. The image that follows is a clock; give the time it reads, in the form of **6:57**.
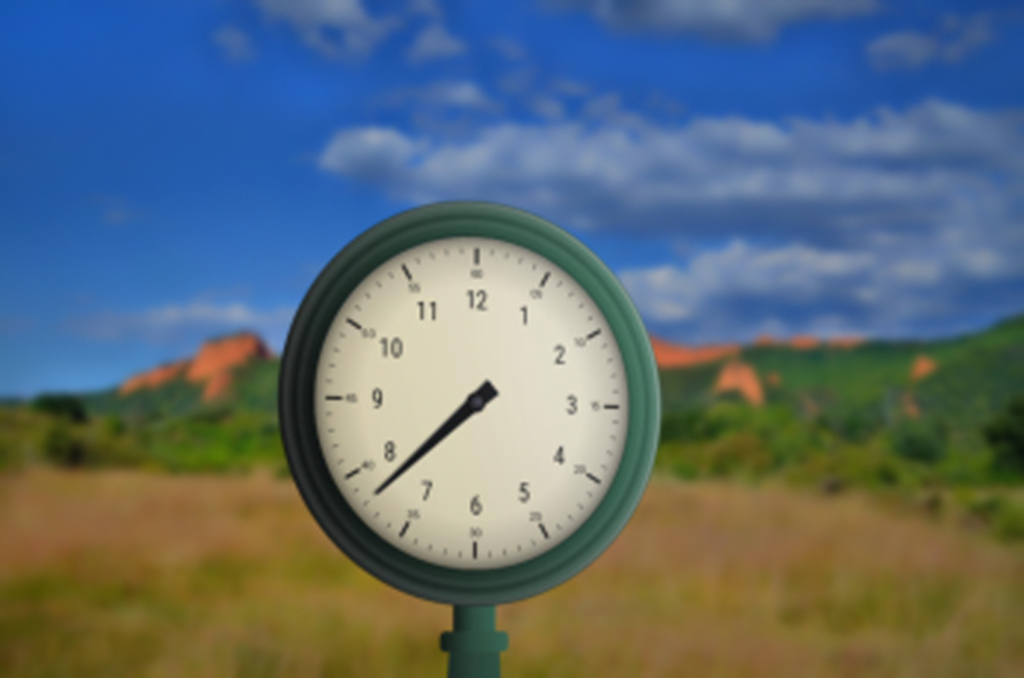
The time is **7:38**
